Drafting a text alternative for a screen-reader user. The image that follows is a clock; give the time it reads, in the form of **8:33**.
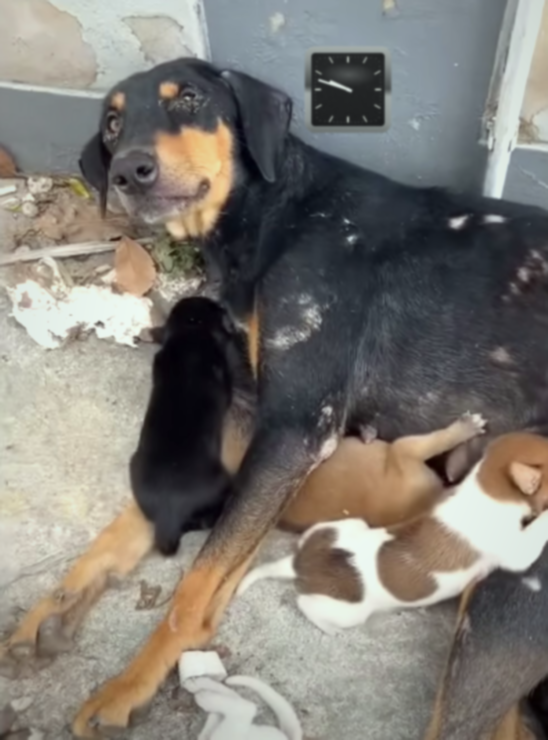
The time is **9:48**
